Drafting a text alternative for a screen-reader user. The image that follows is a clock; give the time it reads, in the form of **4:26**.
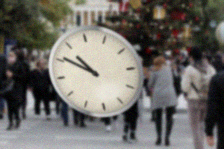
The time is **10:51**
